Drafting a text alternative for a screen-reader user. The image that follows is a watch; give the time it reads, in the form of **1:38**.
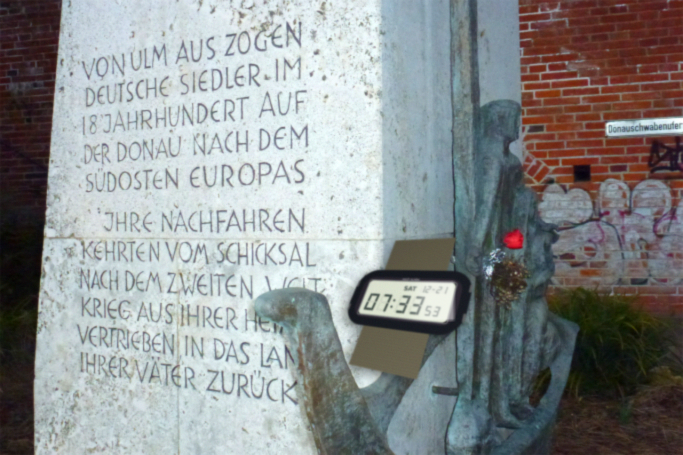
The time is **7:33**
